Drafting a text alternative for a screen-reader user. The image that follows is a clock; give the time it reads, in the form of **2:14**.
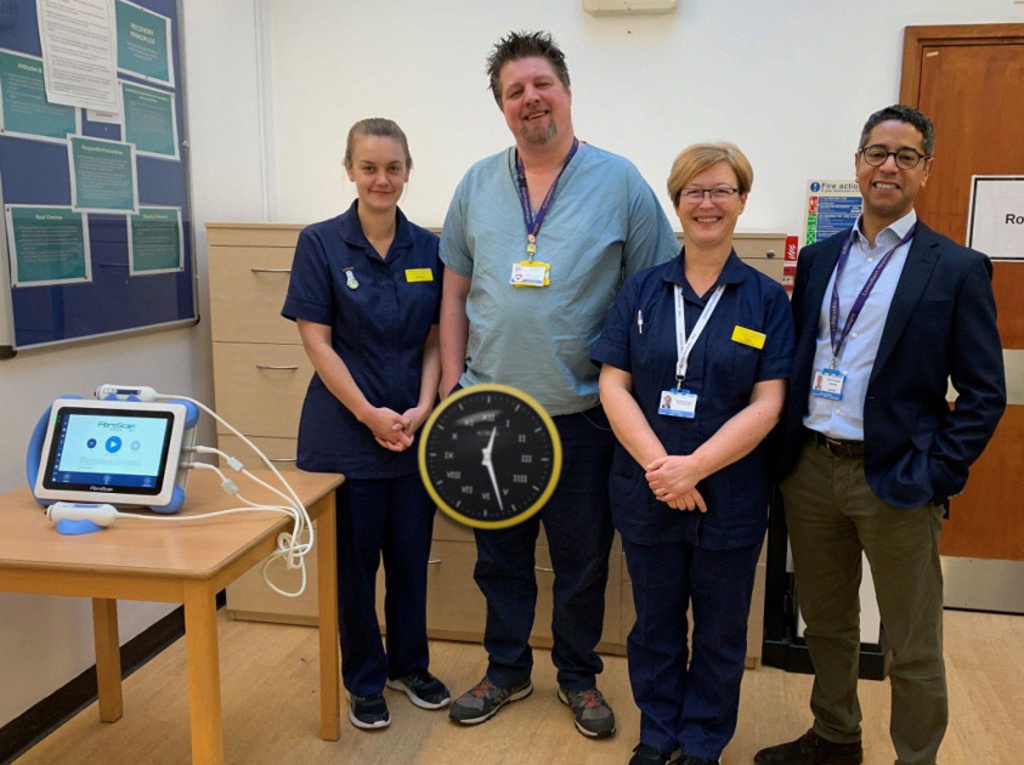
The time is **12:27**
